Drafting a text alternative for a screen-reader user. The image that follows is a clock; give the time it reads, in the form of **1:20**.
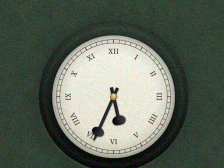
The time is **5:34**
